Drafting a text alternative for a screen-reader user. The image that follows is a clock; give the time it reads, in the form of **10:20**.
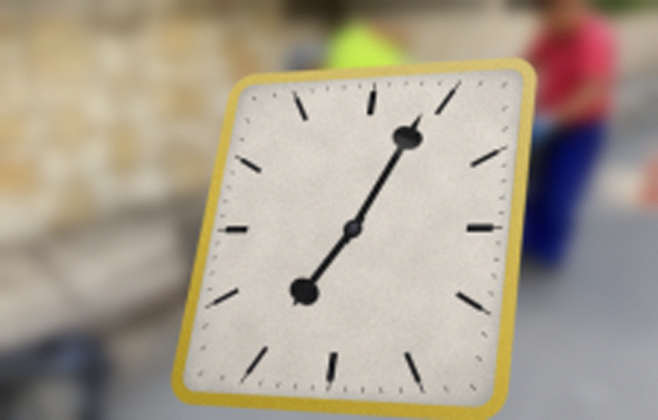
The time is **7:04**
